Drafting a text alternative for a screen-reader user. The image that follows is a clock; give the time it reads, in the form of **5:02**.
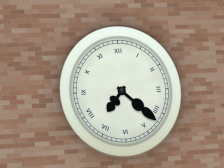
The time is **7:22**
